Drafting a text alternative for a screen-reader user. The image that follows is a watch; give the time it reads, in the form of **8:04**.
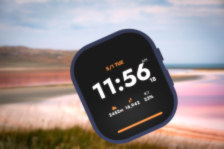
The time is **11:56**
